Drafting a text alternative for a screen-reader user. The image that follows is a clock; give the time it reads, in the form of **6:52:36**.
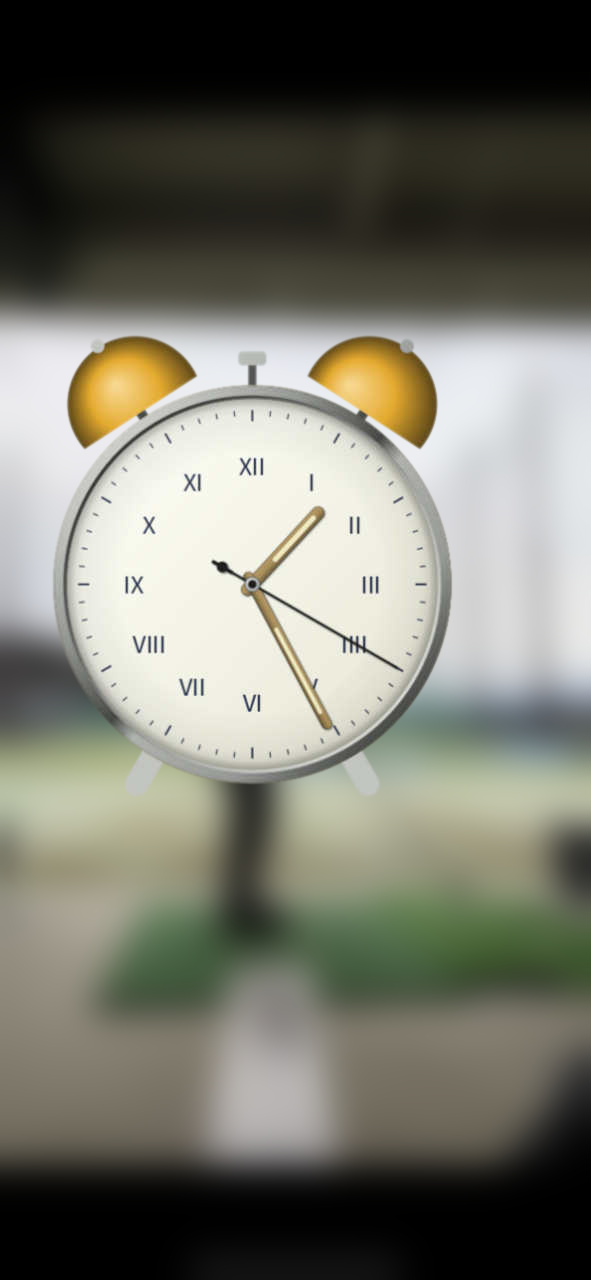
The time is **1:25:20**
